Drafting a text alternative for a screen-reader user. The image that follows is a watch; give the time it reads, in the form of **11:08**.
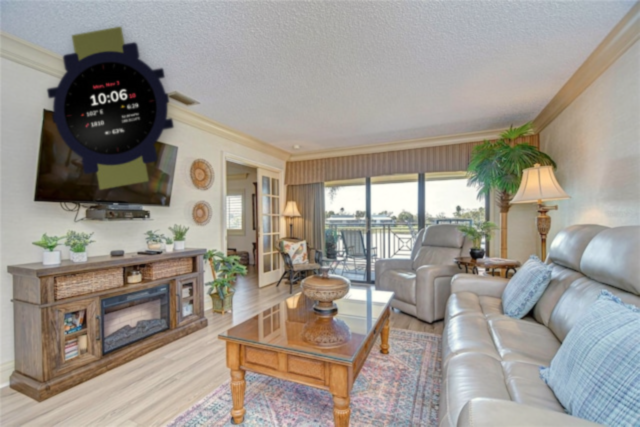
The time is **10:06**
